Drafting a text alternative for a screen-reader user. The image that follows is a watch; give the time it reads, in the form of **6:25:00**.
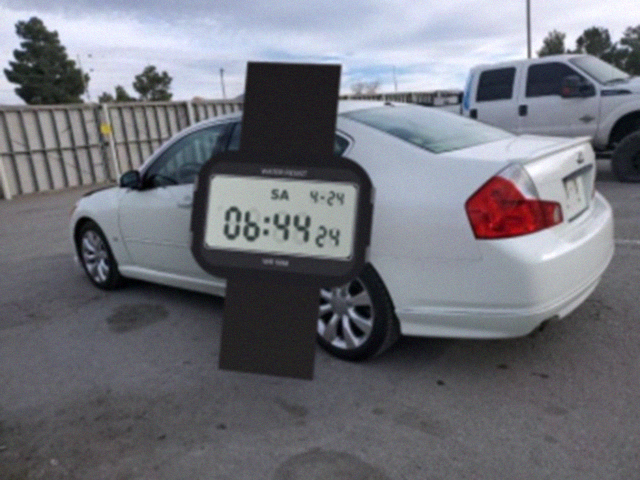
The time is **6:44:24**
